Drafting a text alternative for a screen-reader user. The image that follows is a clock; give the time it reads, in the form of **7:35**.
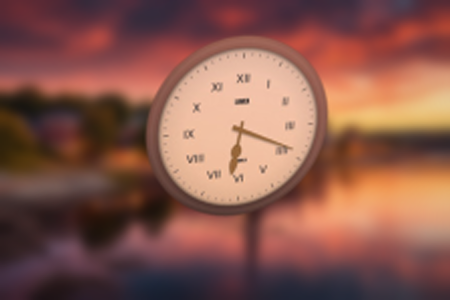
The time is **6:19**
